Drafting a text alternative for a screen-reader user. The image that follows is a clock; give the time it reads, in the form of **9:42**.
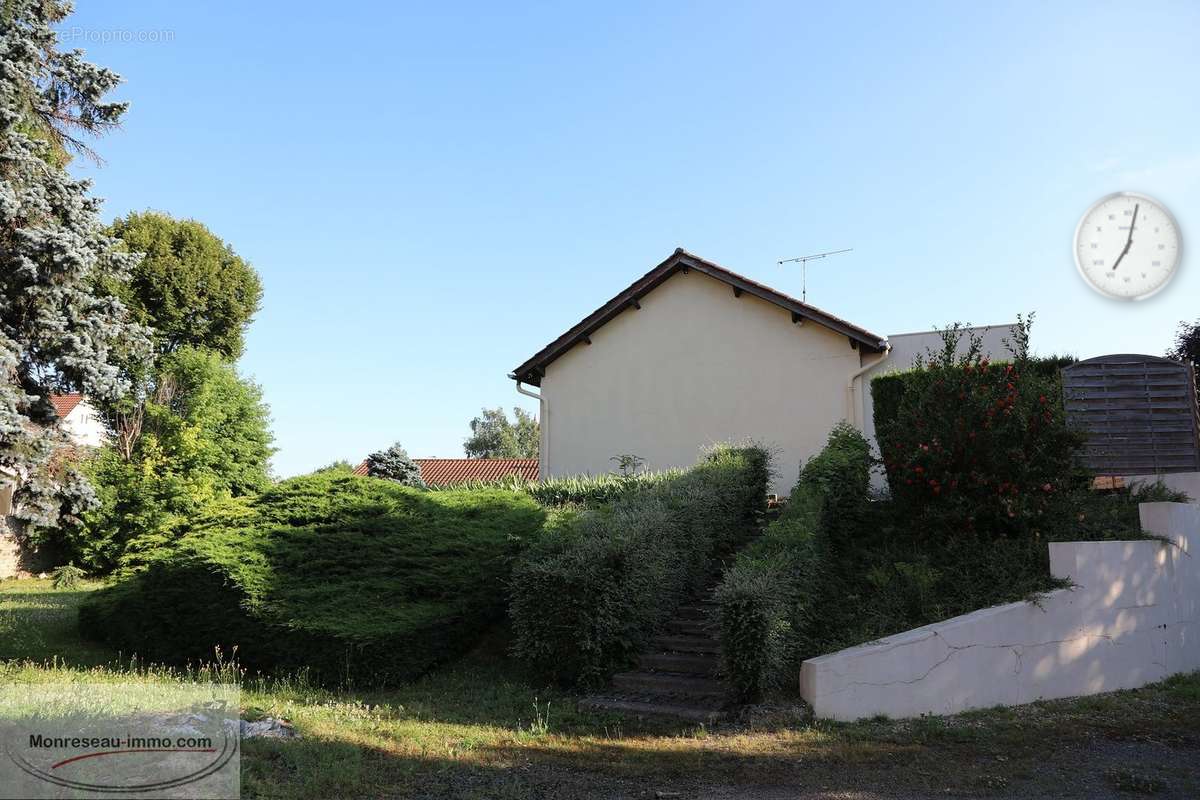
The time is **7:02**
